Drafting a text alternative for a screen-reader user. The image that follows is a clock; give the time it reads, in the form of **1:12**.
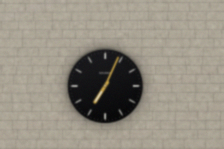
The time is **7:04**
